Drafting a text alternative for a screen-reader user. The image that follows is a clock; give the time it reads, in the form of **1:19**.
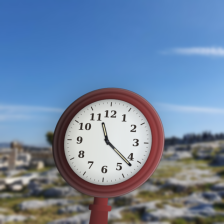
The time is **11:22**
